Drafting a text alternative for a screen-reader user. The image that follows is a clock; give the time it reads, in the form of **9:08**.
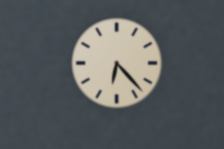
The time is **6:23**
